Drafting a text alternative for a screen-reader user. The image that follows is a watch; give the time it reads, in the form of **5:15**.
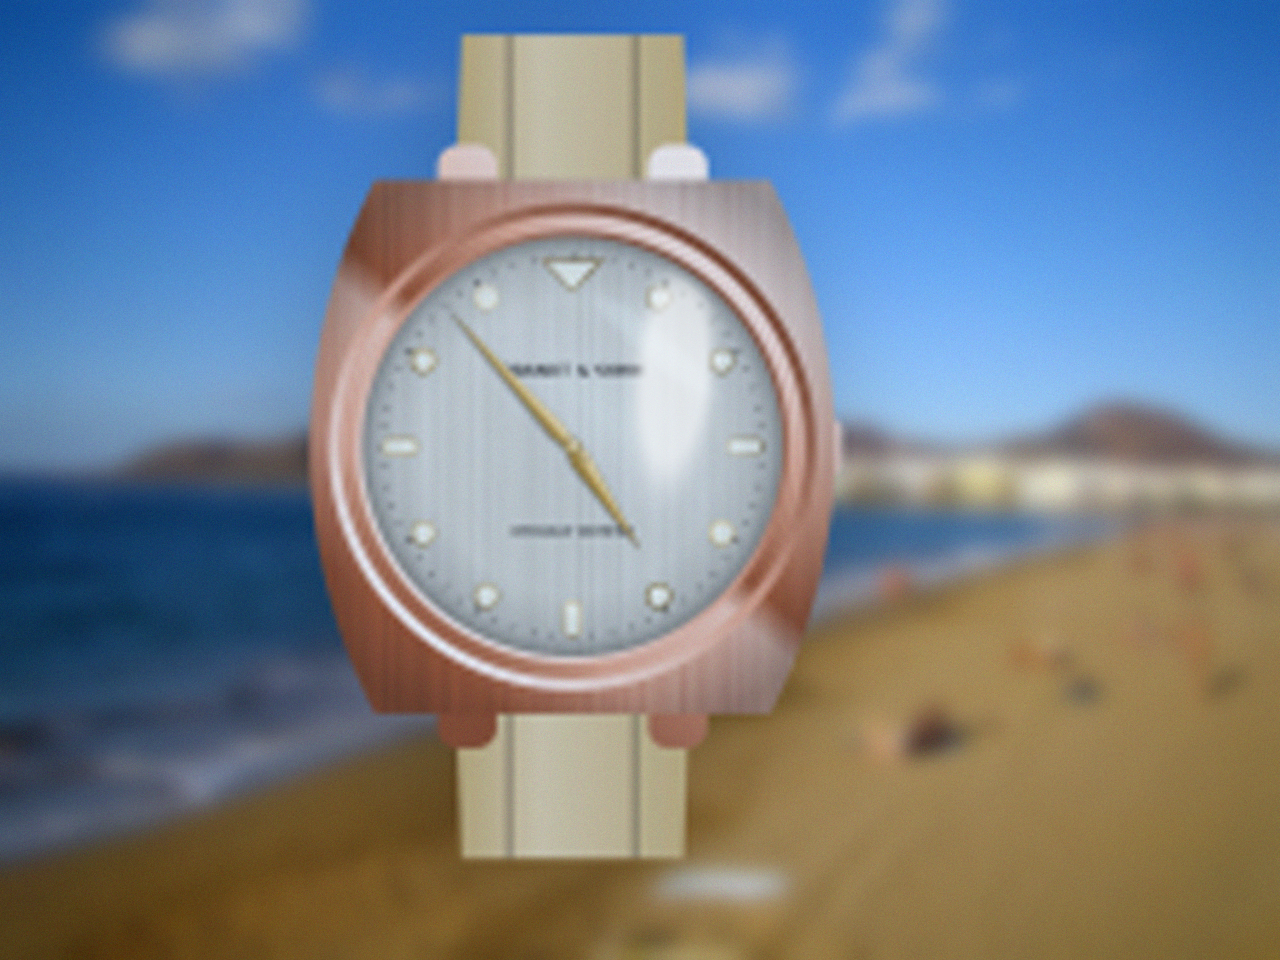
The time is **4:53**
